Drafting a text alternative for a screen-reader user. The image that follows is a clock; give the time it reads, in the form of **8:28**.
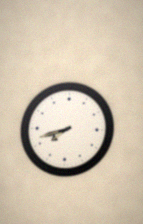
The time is **7:42**
